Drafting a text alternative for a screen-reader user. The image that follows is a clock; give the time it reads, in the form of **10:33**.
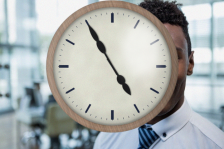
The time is **4:55**
